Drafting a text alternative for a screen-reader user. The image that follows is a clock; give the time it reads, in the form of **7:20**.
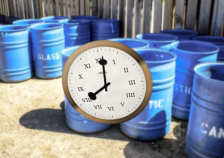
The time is **8:01**
